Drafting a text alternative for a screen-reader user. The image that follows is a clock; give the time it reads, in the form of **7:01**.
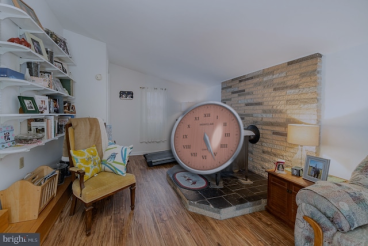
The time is **5:26**
